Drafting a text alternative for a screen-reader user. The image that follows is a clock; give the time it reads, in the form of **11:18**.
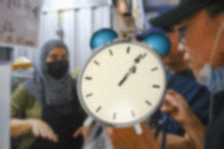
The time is **1:04**
